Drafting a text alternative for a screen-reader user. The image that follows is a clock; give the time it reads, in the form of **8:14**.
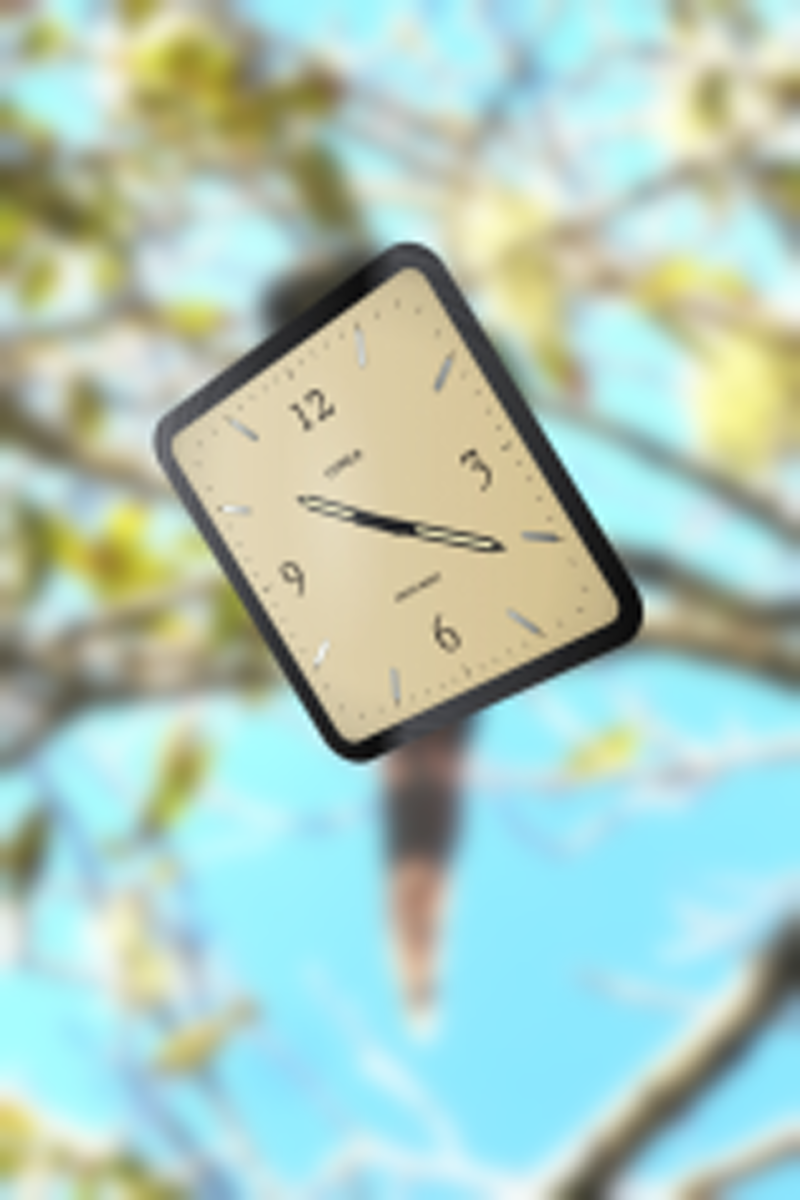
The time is **10:21**
